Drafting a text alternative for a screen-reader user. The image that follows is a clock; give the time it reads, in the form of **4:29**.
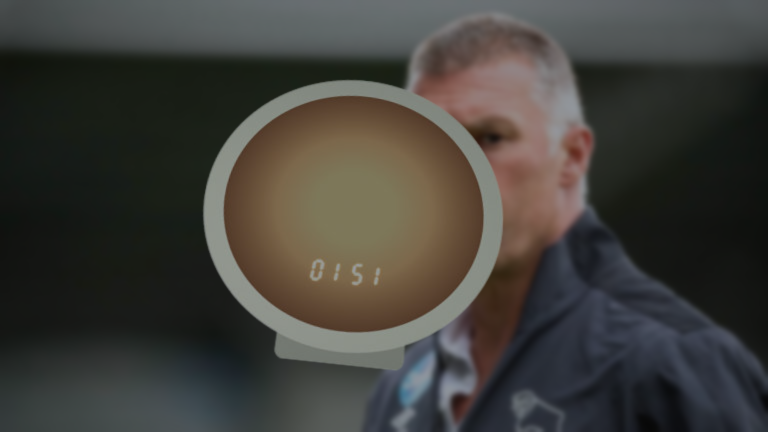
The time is **1:51**
